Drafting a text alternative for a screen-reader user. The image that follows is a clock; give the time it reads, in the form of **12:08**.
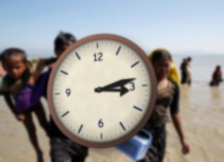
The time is **3:13**
